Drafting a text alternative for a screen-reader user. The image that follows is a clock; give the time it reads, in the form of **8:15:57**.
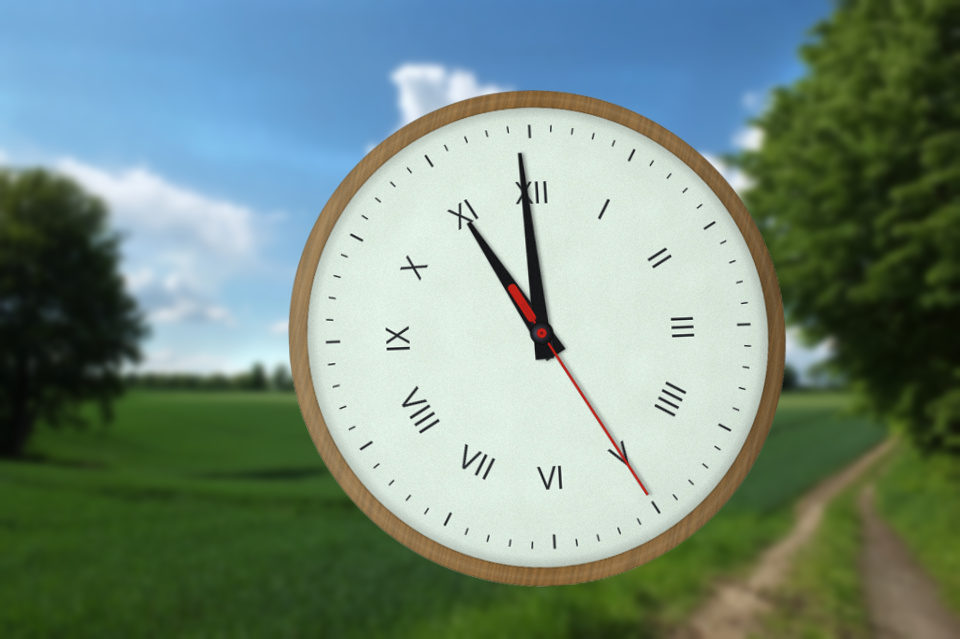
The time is **10:59:25**
